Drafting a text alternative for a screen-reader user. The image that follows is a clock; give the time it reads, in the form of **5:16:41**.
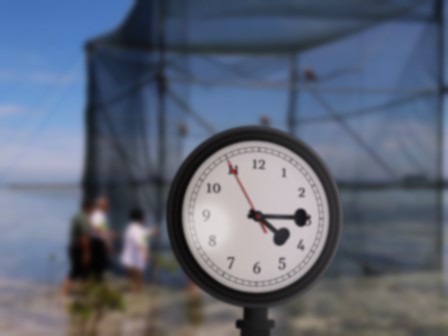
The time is **4:14:55**
